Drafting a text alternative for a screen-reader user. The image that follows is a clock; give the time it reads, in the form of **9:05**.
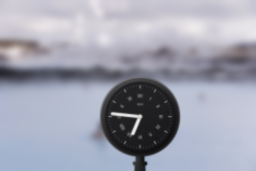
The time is **6:46**
